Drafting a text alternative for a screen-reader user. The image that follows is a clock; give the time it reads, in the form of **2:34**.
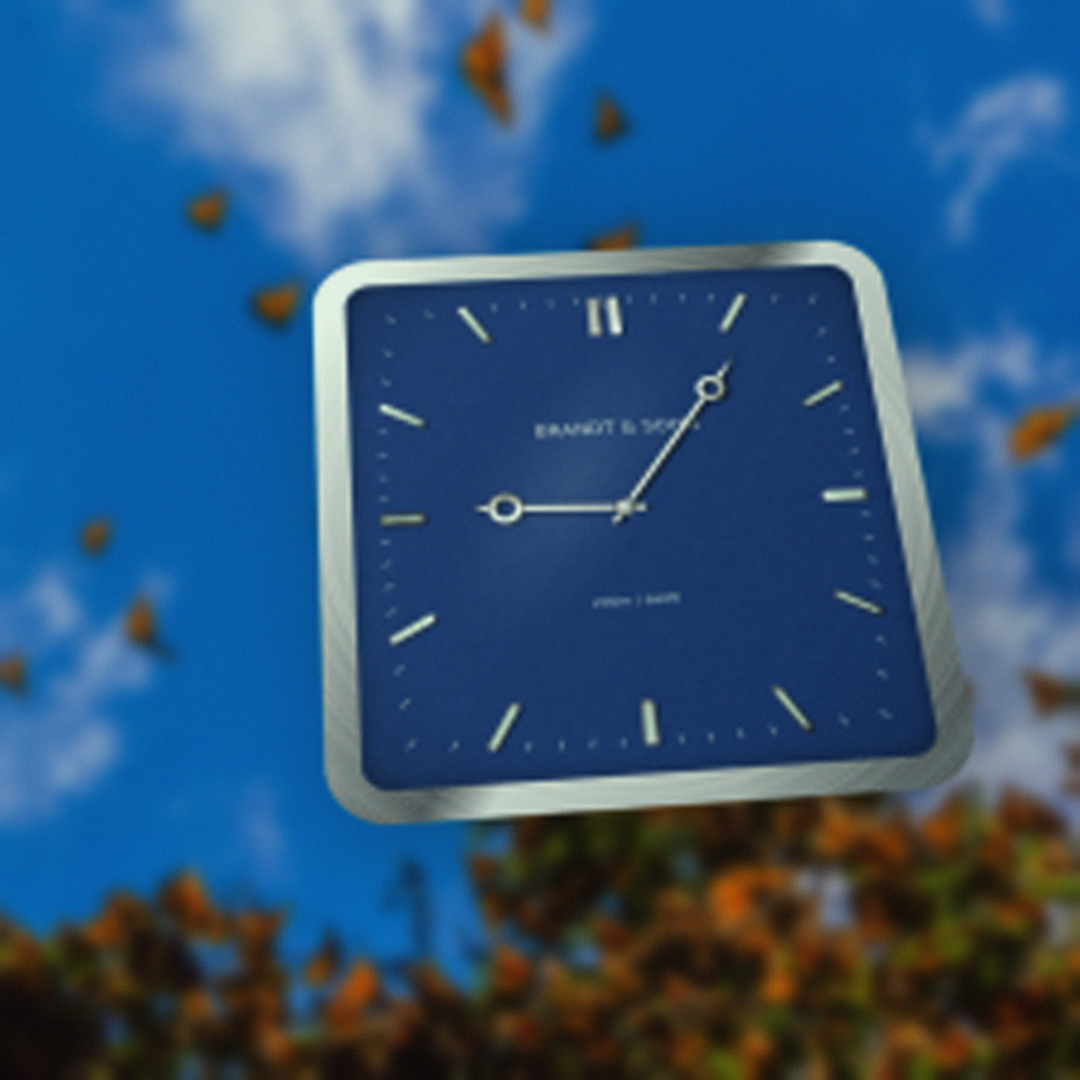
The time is **9:06**
